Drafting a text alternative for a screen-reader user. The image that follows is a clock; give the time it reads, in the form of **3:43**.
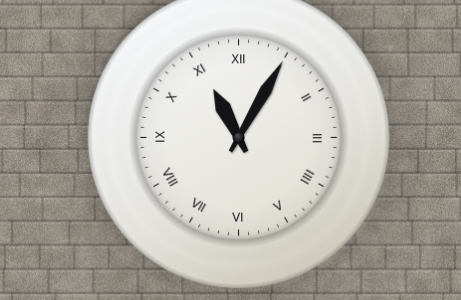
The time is **11:05**
